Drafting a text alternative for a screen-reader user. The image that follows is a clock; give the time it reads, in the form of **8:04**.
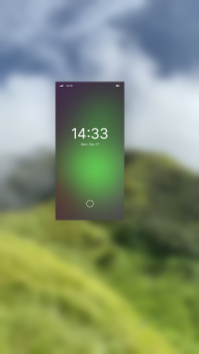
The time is **14:33**
